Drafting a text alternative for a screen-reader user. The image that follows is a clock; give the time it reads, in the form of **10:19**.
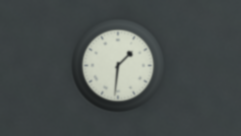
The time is **1:31**
